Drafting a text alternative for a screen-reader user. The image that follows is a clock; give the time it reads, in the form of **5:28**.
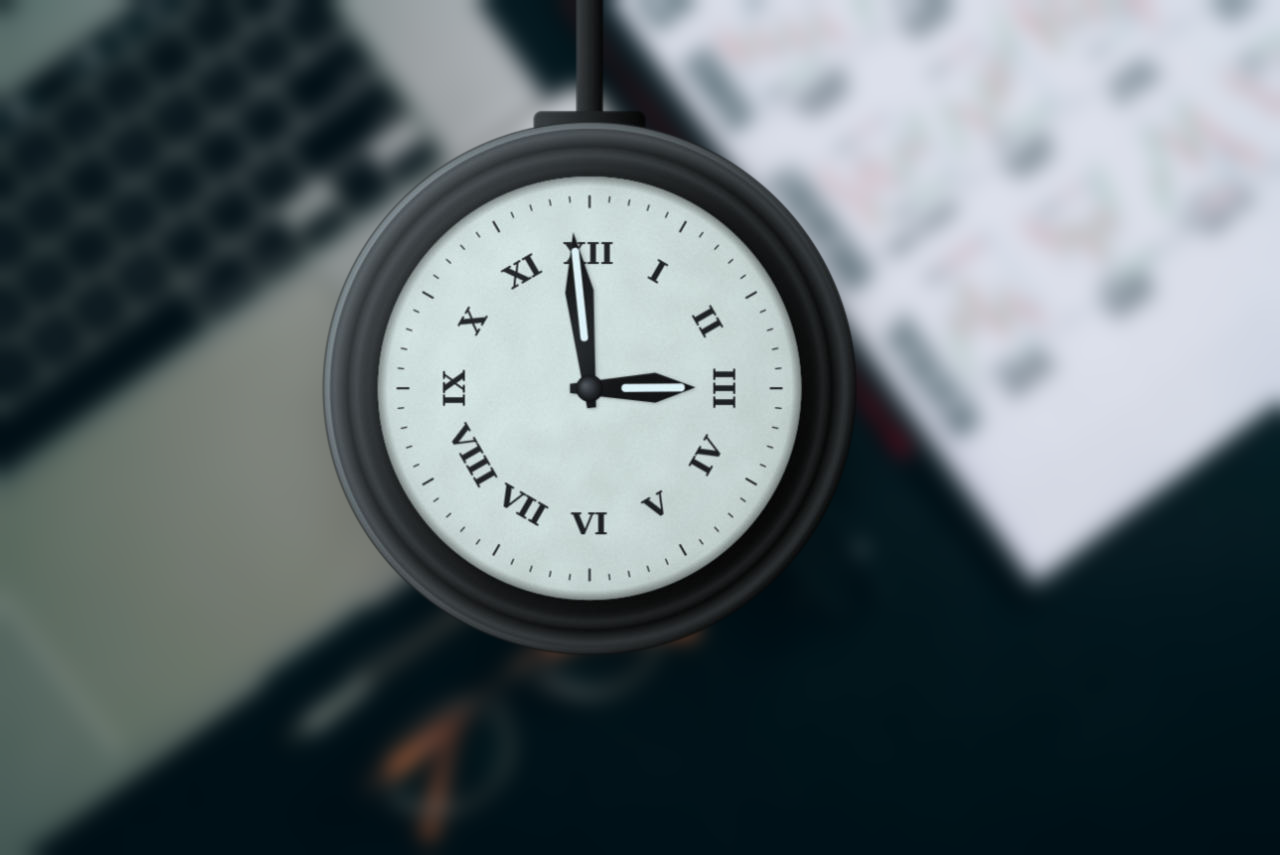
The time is **2:59**
